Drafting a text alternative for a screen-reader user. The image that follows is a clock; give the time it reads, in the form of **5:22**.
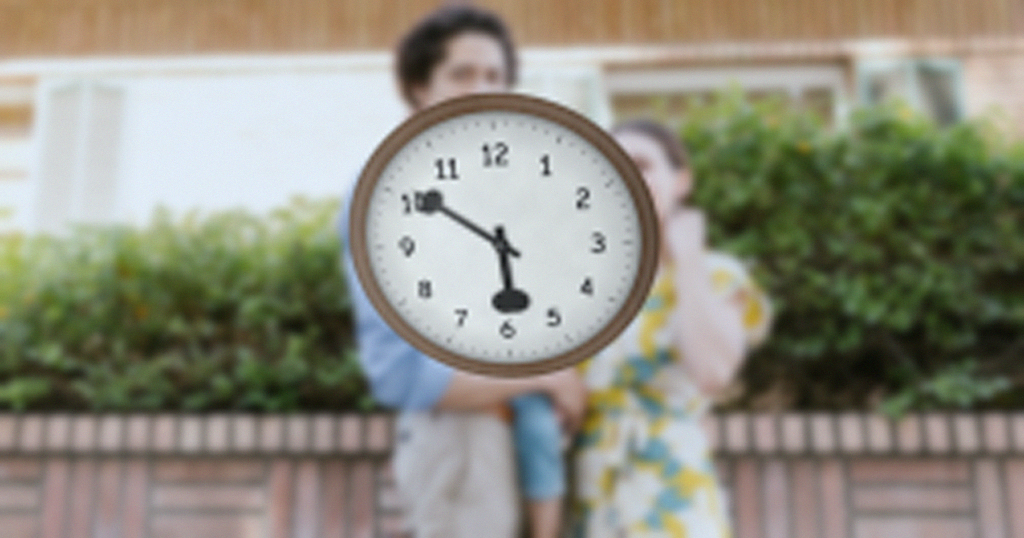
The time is **5:51**
